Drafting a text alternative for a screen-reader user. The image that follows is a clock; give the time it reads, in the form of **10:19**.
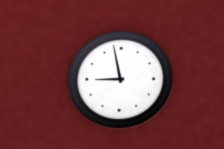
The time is **8:58**
